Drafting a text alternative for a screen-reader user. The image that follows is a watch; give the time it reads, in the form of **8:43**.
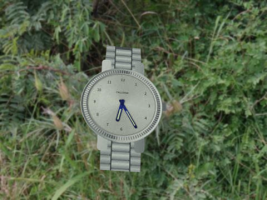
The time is **6:25**
